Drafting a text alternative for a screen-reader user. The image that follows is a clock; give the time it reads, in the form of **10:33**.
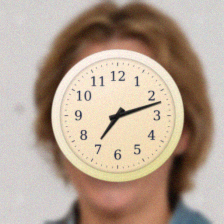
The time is **7:12**
